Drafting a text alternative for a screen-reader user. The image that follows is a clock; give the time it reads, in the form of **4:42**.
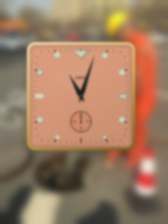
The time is **11:03**
